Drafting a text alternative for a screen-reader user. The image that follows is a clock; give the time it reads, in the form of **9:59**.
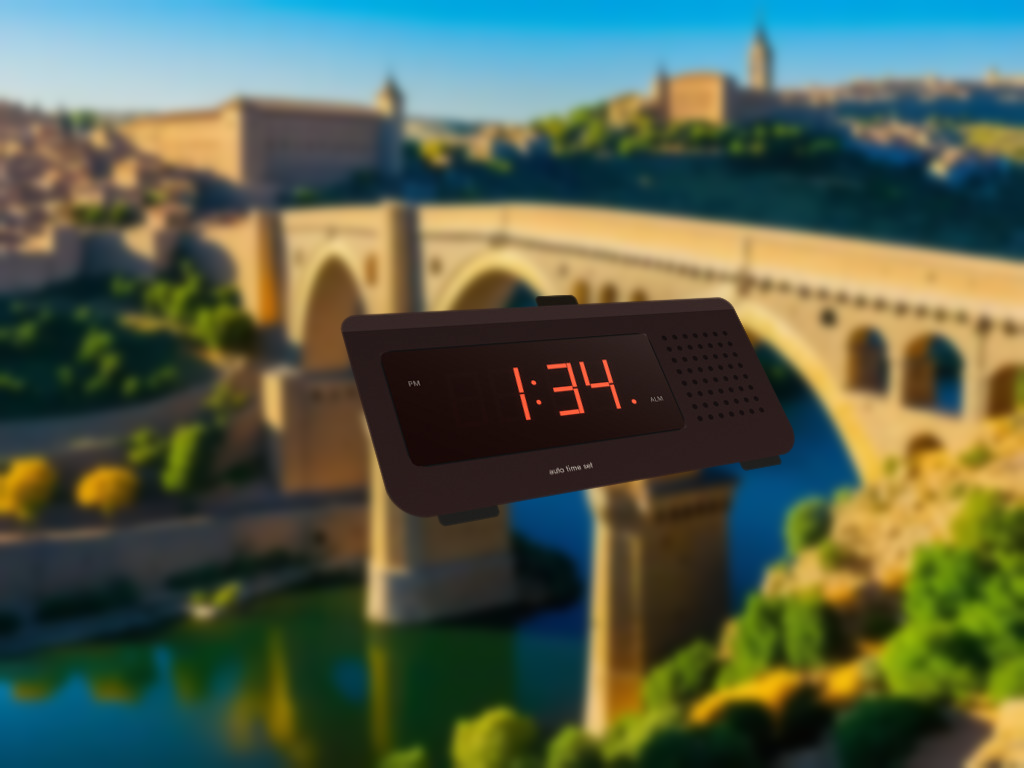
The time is **1:34**
